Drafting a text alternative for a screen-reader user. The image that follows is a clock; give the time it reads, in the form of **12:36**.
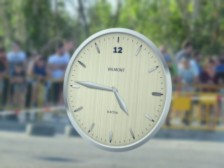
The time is **4:46**
